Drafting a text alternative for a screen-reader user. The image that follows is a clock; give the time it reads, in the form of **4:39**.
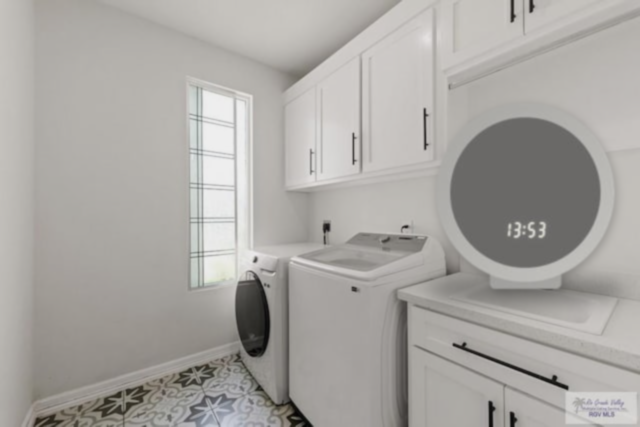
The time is **13:53**
